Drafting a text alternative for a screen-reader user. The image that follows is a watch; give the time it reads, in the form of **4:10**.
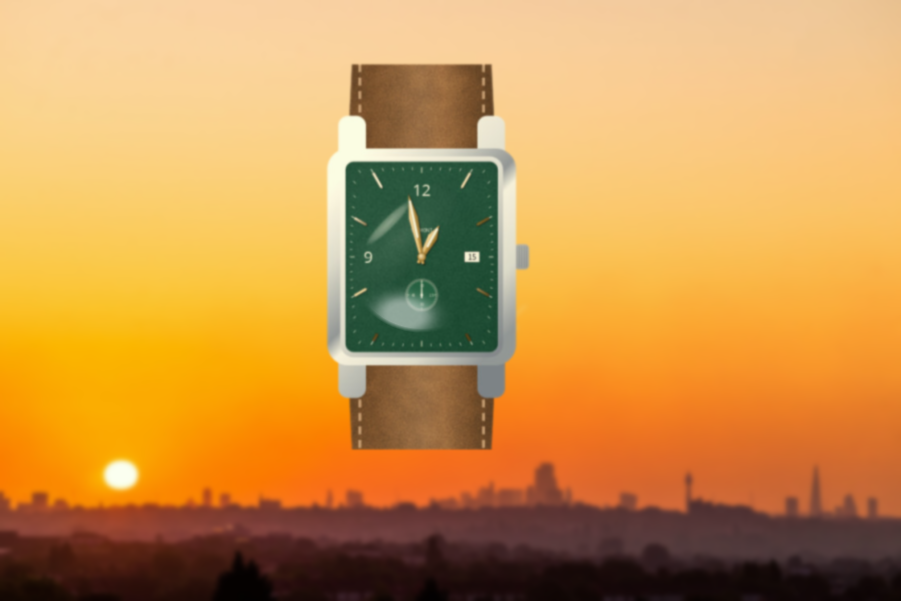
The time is **12:58**
